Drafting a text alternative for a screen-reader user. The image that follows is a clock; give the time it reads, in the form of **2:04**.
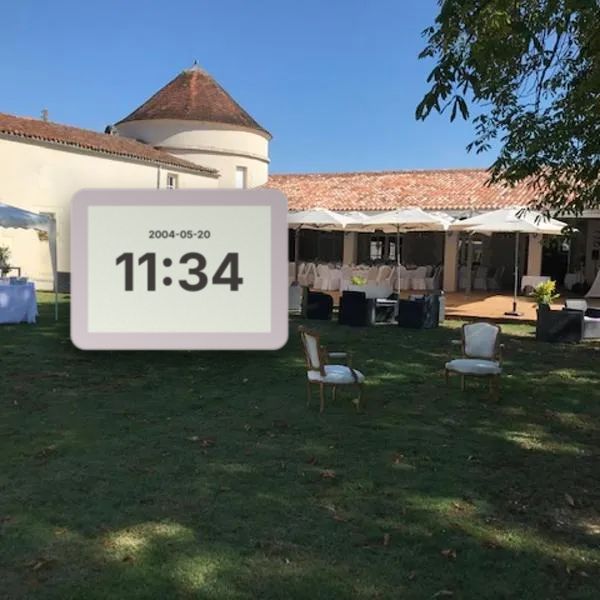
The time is **11:34**
